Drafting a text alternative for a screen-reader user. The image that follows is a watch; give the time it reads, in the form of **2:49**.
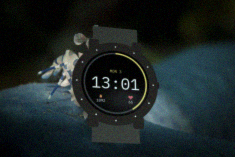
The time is **13:01**
